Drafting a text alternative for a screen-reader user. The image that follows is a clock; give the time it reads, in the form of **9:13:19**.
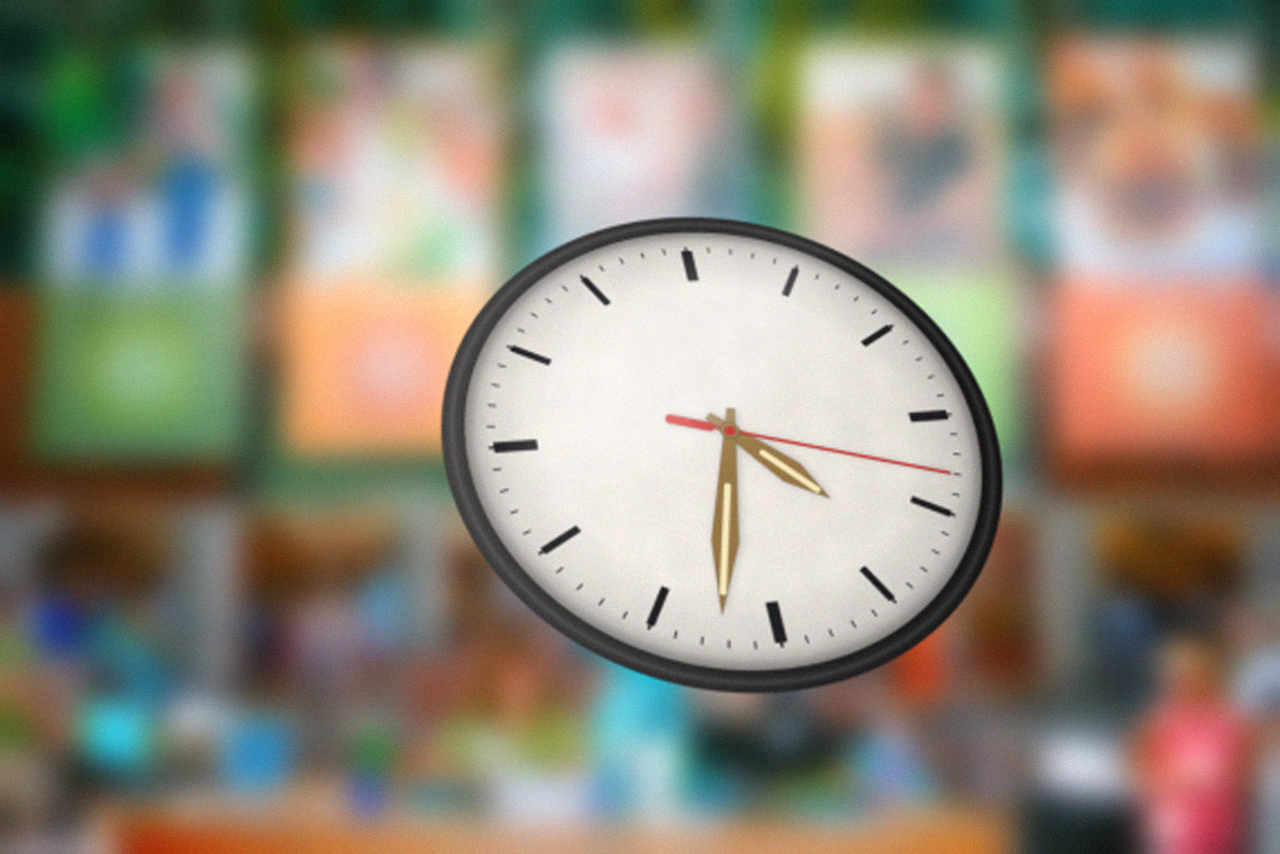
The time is **4:32:18**
